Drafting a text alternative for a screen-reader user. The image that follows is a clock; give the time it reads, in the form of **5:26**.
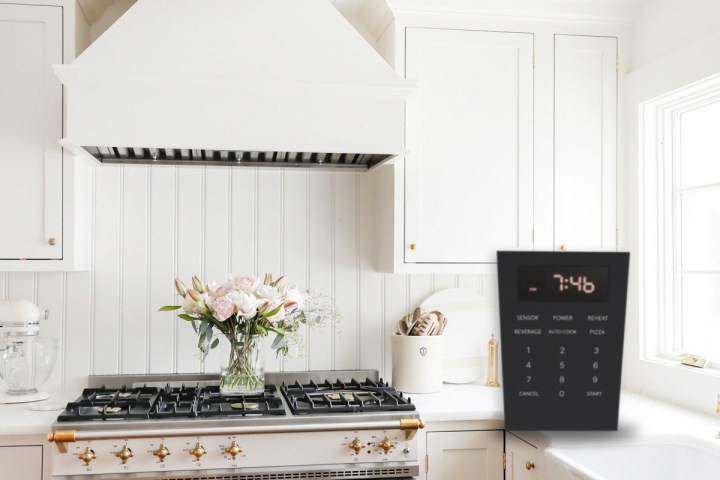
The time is **7:46**
